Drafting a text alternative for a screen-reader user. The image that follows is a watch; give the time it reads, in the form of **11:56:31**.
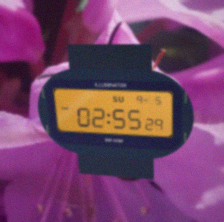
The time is **2:55:29**
